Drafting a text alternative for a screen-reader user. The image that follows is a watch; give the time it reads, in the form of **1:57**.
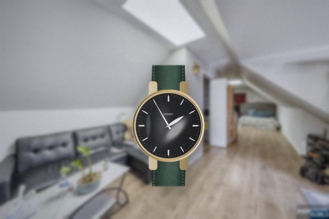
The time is **1:55**
